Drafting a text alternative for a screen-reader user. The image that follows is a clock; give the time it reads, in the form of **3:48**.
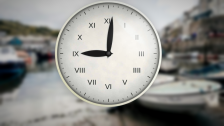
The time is **9:01**
